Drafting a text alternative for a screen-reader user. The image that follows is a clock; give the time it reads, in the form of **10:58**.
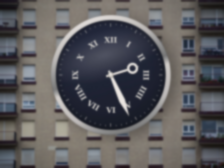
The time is **2:26**
